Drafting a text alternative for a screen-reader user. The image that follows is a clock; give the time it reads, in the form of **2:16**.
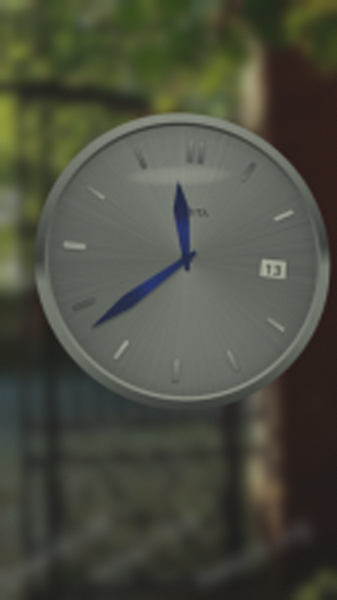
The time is **11:38**
